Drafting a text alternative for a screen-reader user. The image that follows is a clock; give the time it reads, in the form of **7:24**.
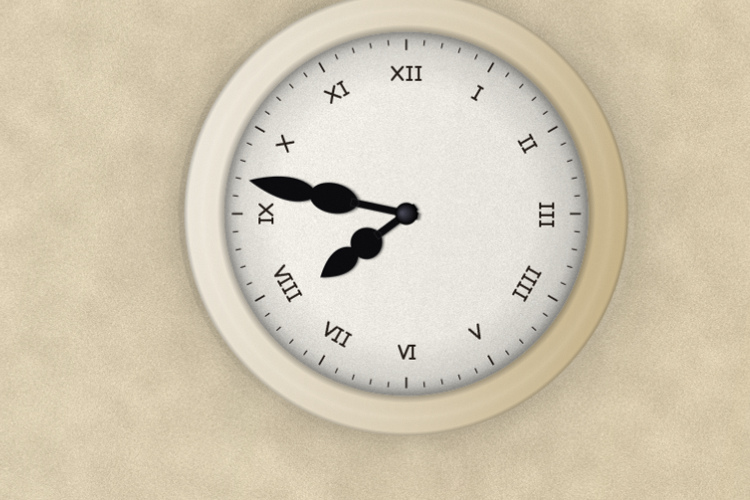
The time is **7:47**
